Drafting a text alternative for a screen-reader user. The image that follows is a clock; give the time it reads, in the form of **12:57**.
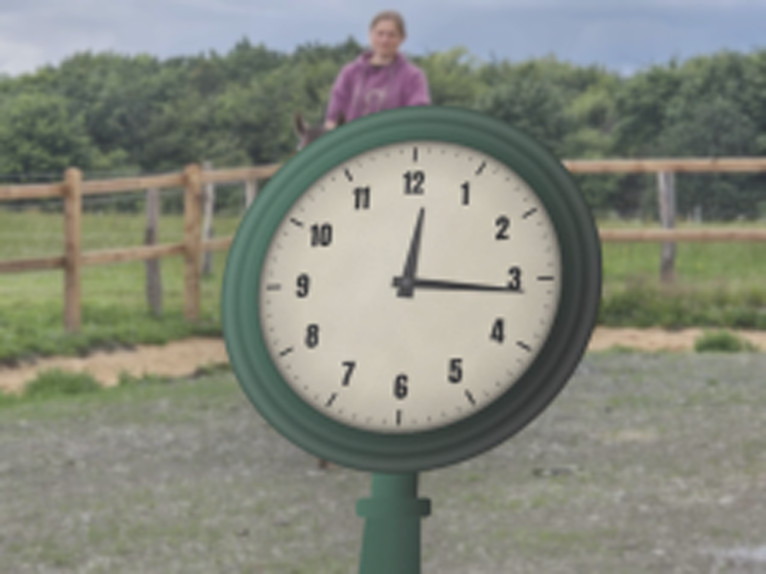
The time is **12:16**
